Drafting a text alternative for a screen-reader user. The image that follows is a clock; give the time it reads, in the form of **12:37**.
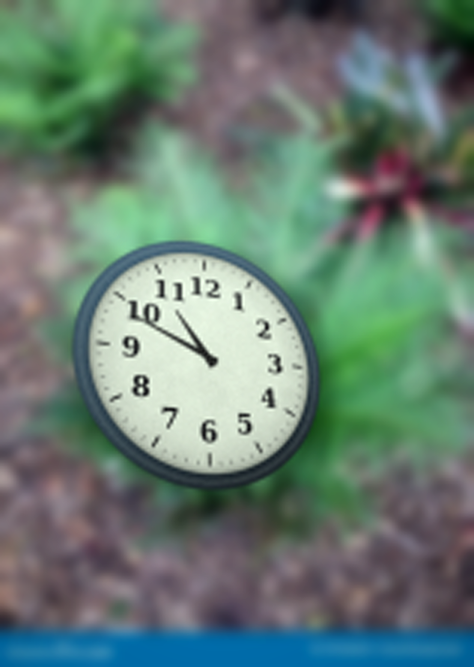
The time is **10:49**
